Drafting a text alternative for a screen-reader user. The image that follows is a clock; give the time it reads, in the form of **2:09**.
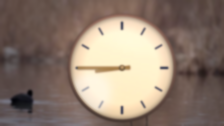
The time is **8:45**
